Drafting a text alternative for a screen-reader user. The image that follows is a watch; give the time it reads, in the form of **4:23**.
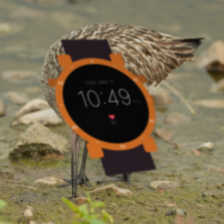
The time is **10:49**
